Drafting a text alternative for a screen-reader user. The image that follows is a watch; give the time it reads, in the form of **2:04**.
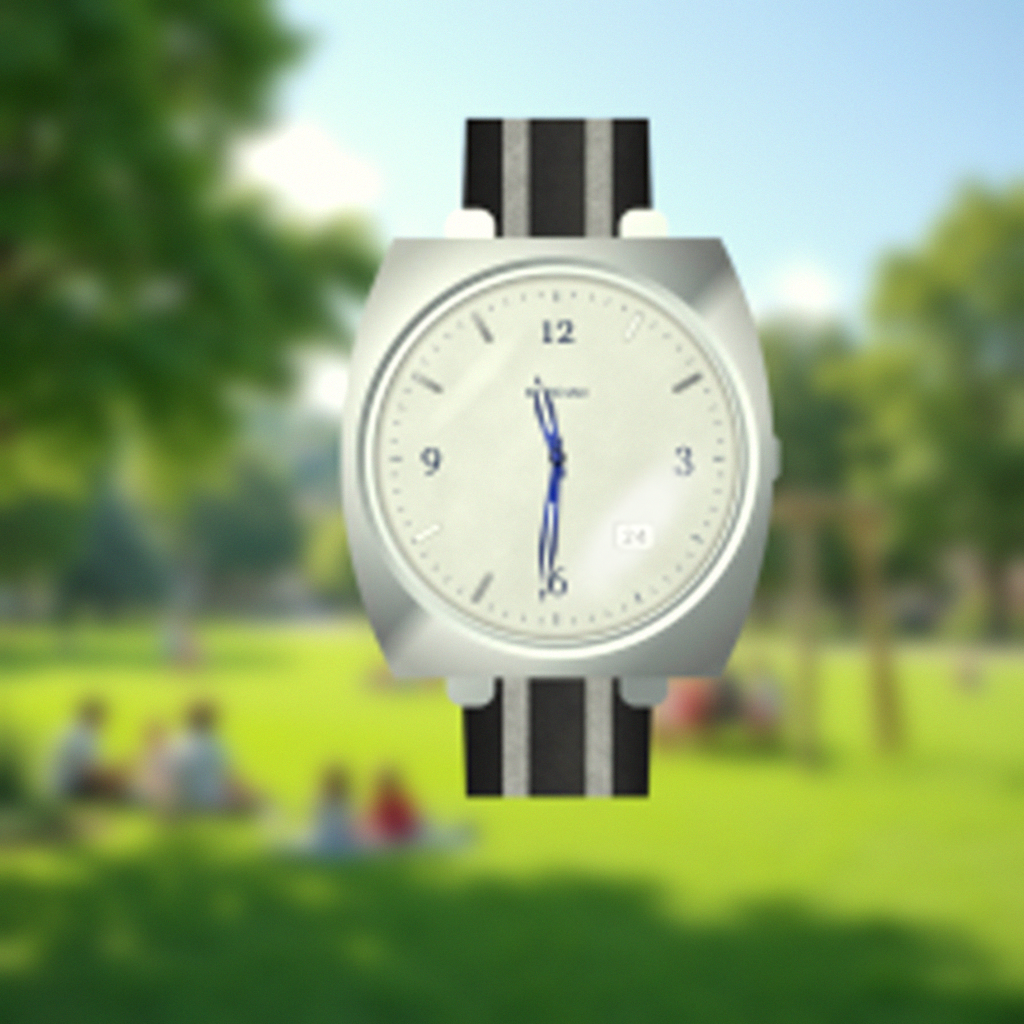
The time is **11:31**
